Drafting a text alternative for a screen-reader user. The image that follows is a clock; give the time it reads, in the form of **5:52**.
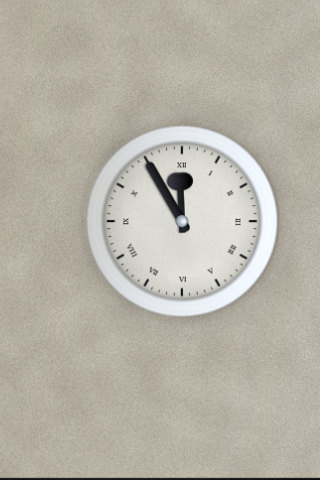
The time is **11:55**
